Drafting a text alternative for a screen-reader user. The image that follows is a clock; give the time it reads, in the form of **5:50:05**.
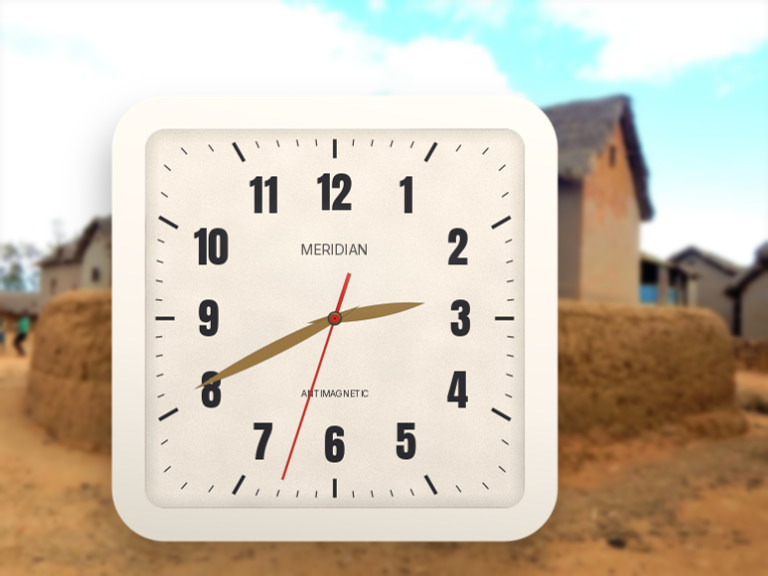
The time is **2:40:33**
